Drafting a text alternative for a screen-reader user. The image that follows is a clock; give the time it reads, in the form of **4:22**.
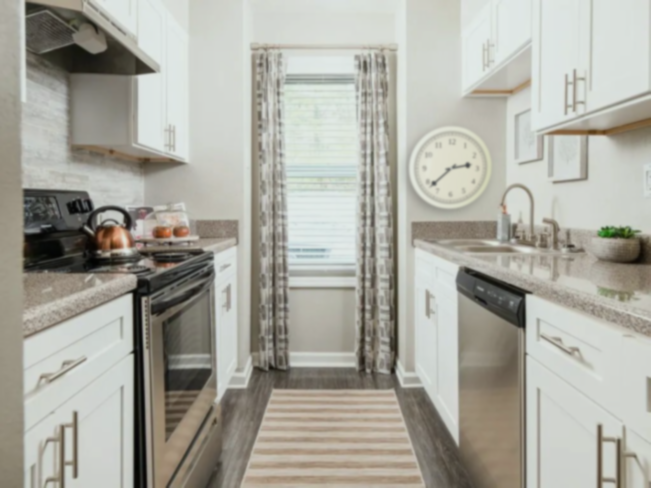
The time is **2:38**
